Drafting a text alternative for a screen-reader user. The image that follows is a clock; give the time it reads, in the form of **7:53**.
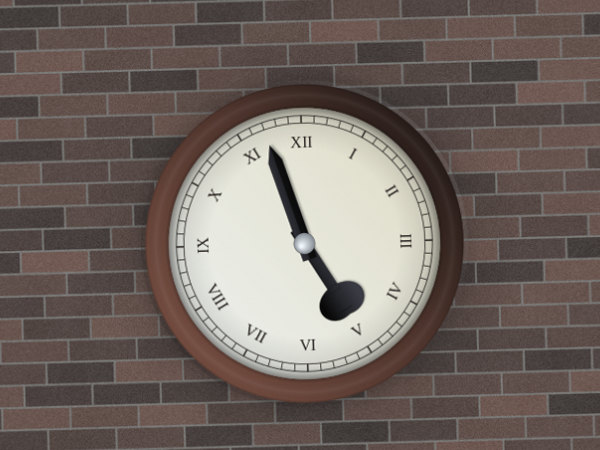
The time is **4:57**
